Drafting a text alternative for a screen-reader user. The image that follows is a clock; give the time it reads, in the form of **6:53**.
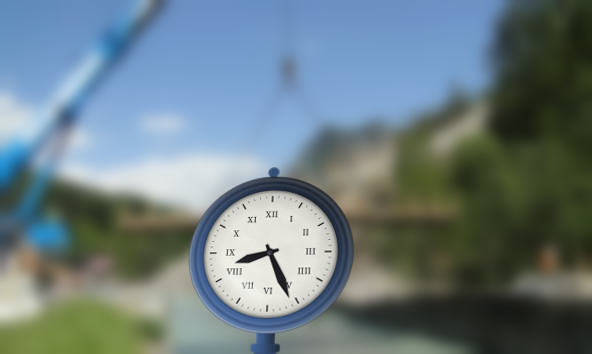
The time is **8:26**
